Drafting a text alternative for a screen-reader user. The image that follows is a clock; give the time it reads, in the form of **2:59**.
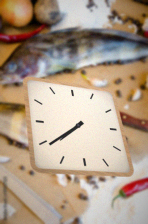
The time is **7:39**
